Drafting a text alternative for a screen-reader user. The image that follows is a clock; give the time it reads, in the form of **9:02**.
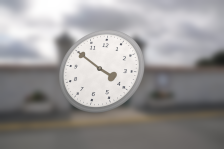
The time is **3:50**
